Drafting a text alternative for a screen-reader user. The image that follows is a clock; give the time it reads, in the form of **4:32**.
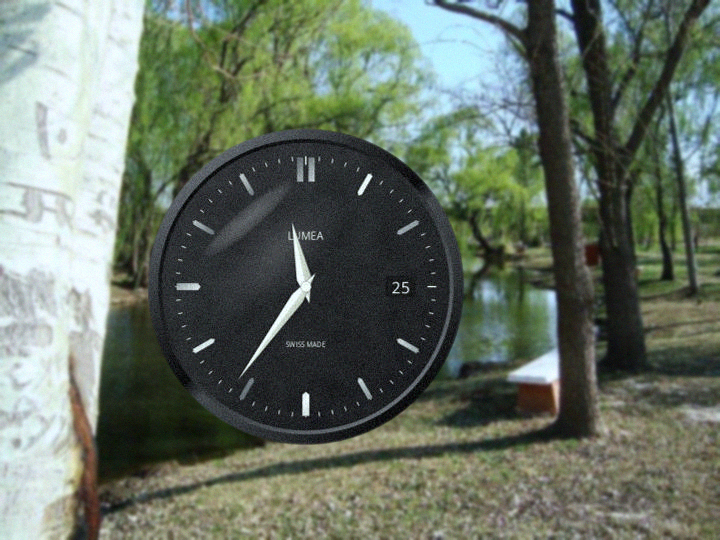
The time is **11:36**
